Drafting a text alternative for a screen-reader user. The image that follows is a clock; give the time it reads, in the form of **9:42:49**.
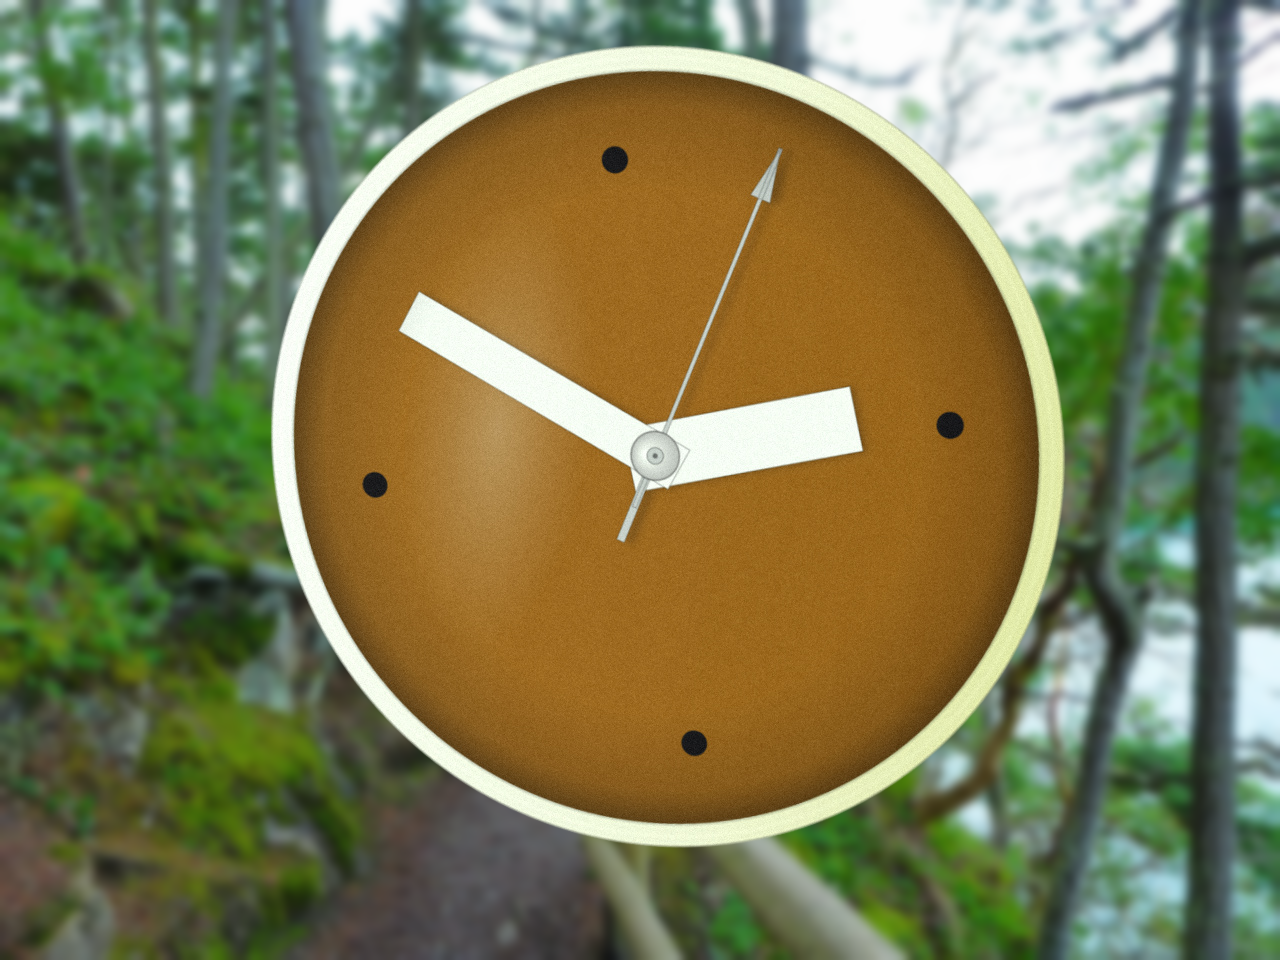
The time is **2:51:05**
